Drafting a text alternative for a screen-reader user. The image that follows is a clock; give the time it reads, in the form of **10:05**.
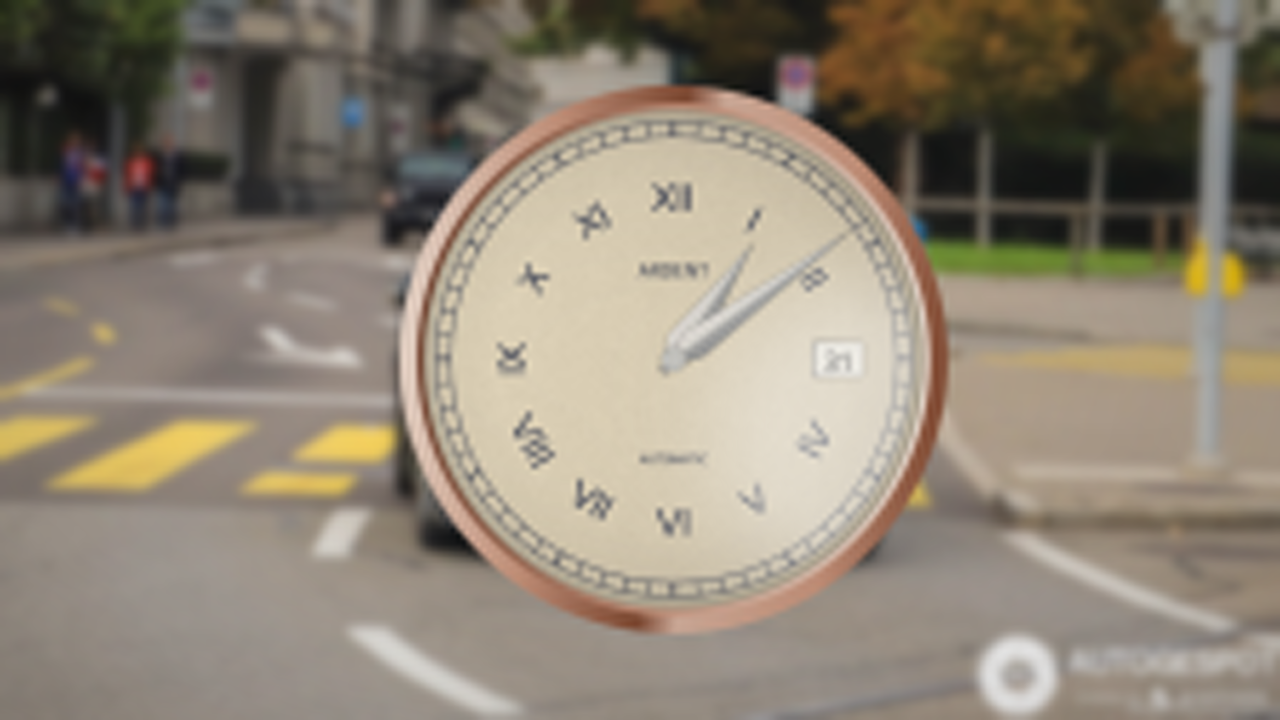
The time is **1:09**
